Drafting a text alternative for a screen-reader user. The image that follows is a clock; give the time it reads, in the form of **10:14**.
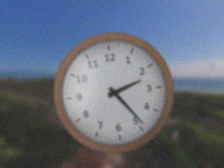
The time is **2:24**
